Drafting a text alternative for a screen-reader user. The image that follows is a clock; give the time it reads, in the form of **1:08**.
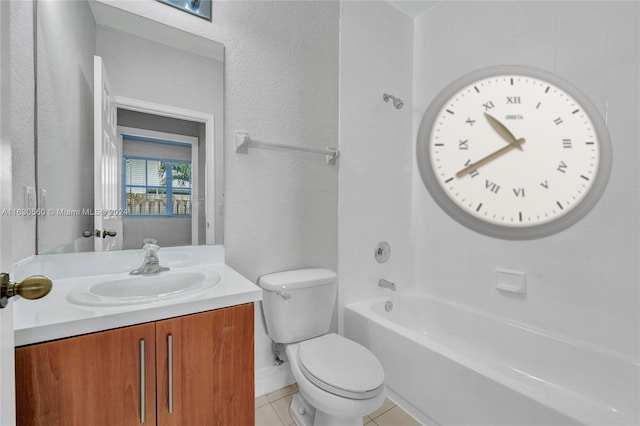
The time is **10:40**
